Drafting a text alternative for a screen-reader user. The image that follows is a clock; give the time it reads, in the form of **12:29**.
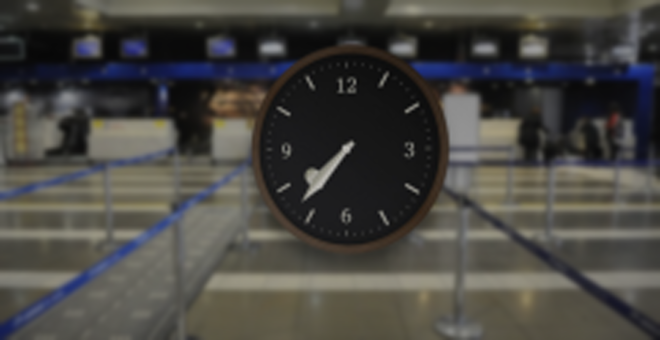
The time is **7:37**
